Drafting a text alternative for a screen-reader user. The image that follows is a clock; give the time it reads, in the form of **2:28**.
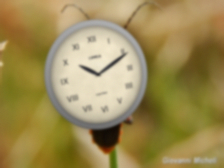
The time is **10:11**
